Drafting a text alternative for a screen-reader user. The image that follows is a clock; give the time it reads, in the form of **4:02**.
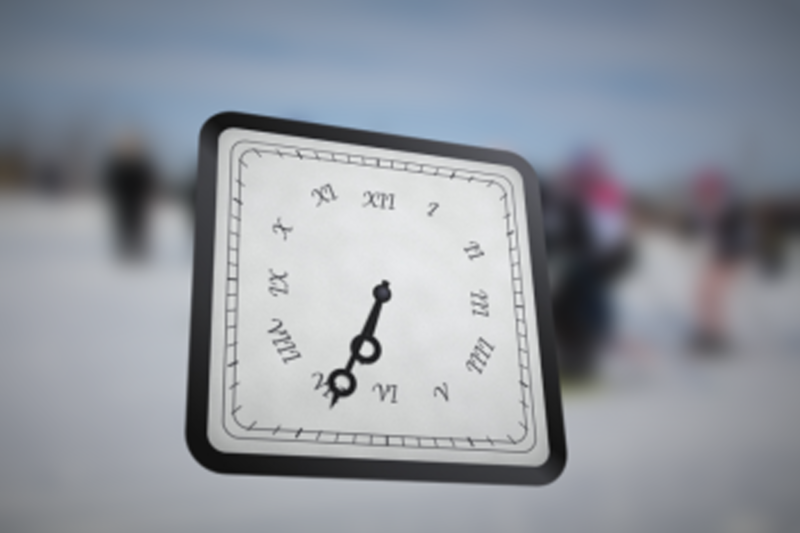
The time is **6:34**
